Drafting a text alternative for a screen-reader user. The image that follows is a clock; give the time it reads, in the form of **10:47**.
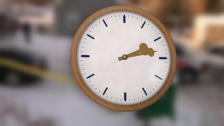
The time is **2:13**
